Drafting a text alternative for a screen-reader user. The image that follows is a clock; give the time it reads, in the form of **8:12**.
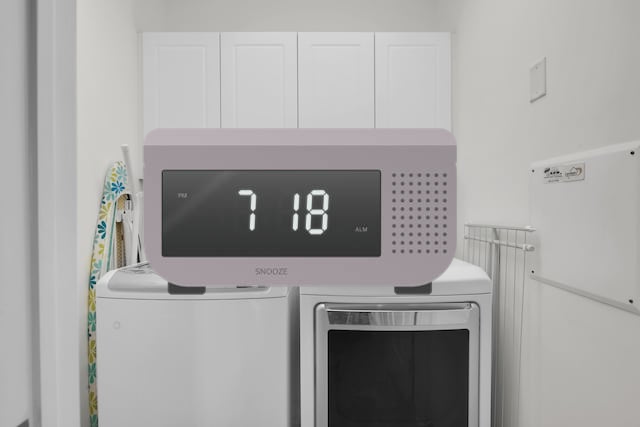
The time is **7:18**
